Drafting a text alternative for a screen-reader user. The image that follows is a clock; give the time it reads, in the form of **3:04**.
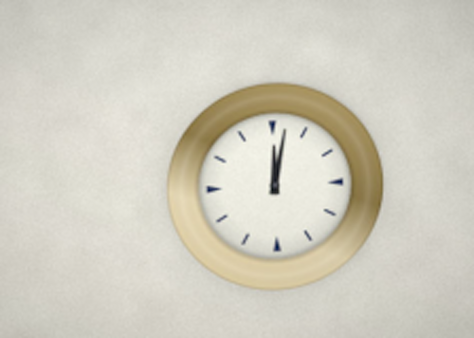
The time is **12:02**
